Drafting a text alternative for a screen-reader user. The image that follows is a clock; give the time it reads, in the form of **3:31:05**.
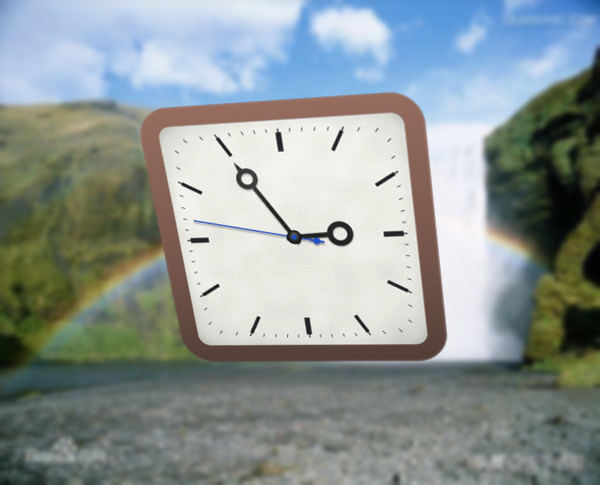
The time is **2:54:47**
